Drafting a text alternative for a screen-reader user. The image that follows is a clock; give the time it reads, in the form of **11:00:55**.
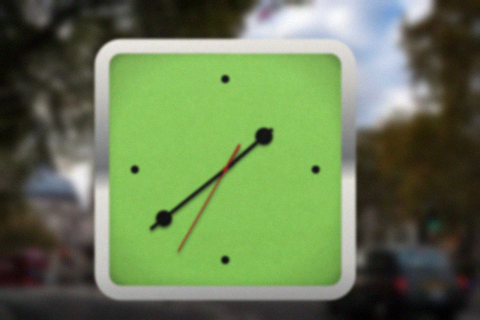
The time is **1:38:35**
